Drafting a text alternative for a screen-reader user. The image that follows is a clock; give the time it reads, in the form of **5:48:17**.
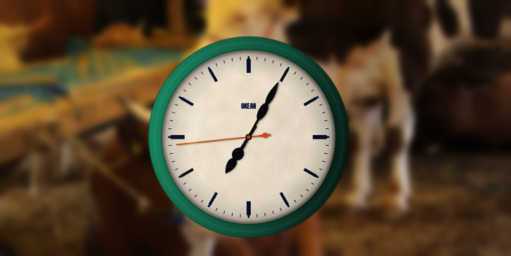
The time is **7:04:44**
